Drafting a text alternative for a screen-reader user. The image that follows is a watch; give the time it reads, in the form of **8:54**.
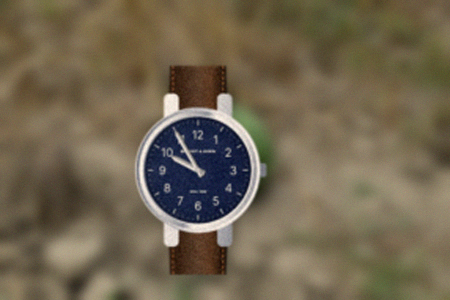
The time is **9:55**
